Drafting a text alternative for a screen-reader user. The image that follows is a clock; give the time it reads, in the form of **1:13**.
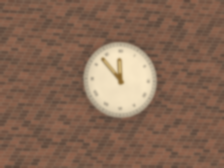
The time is **11:53**
